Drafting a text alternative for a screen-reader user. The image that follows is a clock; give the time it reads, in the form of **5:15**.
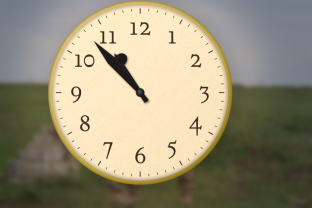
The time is **10:53**
